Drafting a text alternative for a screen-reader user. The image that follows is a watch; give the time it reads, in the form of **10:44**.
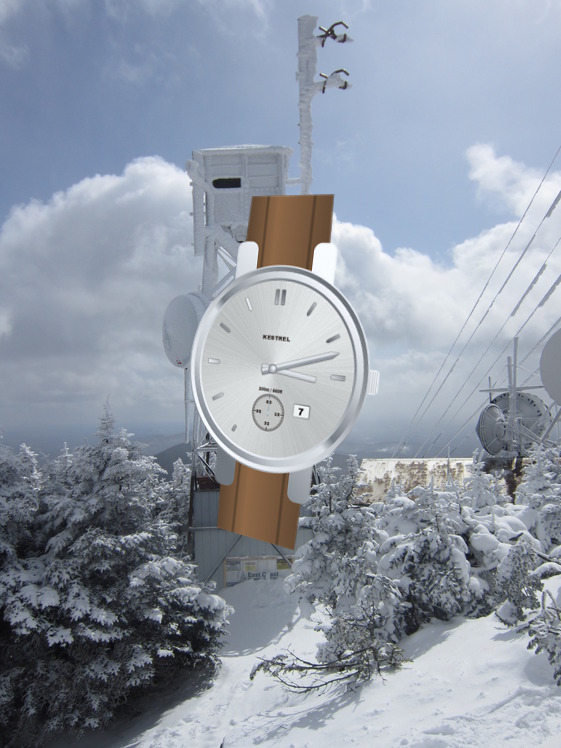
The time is **3:12**
